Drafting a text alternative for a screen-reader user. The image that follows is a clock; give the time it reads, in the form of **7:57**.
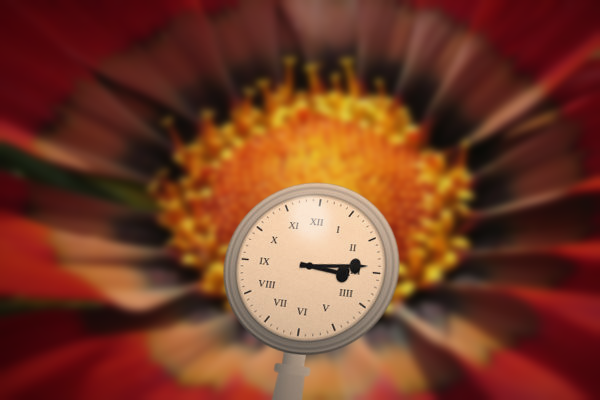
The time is **3:14**
